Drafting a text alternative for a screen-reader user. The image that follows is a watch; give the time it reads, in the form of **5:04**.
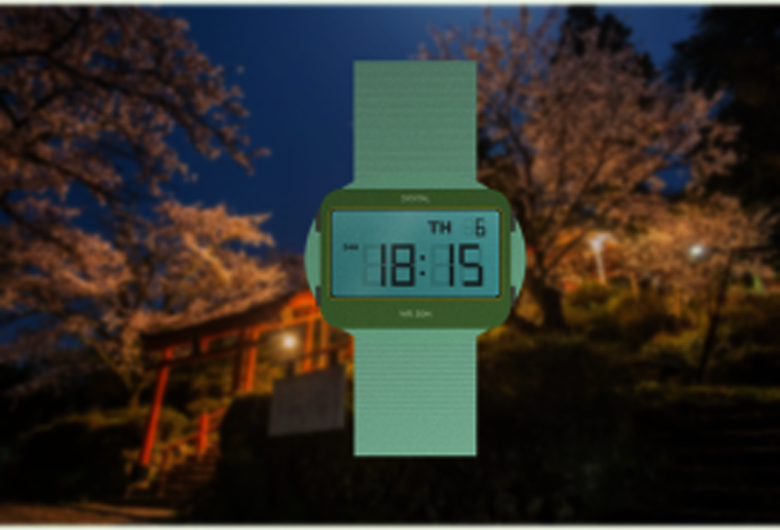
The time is **18:15**
